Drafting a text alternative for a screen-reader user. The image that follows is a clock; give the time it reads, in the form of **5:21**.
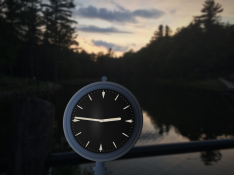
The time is **2:46**
